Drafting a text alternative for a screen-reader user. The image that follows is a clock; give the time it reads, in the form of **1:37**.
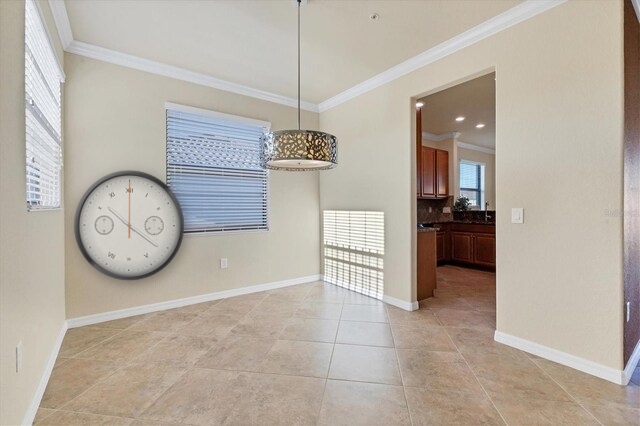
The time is **10:21**
